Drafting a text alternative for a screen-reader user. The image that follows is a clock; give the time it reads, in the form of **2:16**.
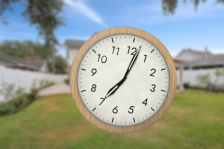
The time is **7:02**
